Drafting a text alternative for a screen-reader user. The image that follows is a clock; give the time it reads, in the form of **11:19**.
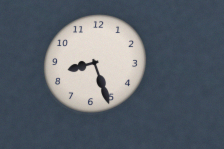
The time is **8:26**
